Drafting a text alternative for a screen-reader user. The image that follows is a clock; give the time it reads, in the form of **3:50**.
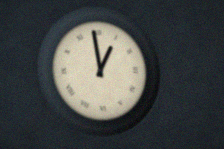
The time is **12:59**
